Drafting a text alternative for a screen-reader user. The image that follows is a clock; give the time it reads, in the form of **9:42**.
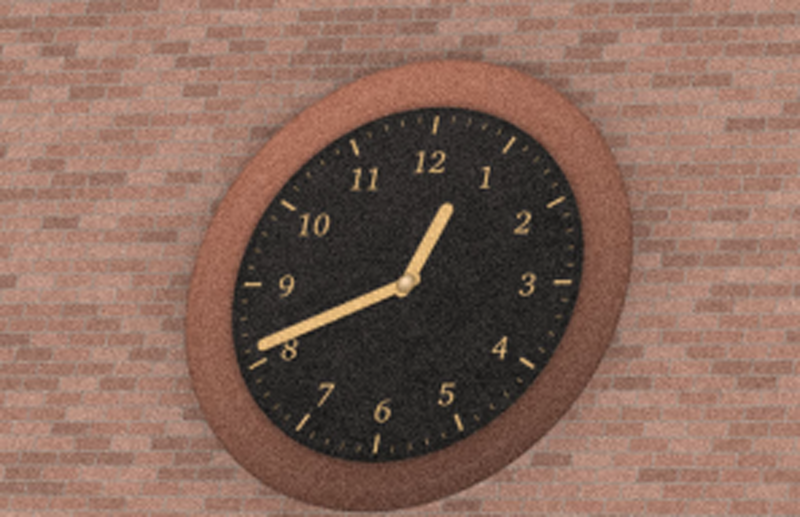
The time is **12:41**
